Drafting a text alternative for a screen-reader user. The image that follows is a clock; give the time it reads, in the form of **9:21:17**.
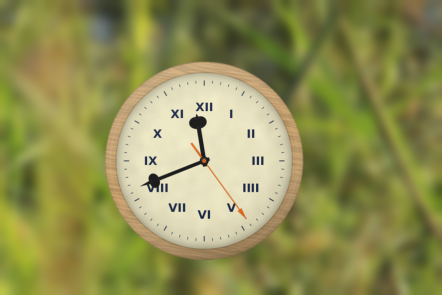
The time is **11:41:24**
